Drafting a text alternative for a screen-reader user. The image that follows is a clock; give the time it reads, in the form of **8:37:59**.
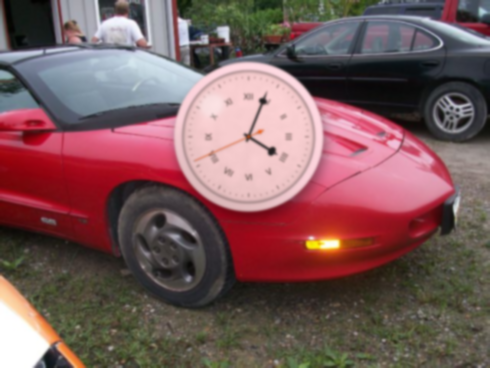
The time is **4:03:41**
